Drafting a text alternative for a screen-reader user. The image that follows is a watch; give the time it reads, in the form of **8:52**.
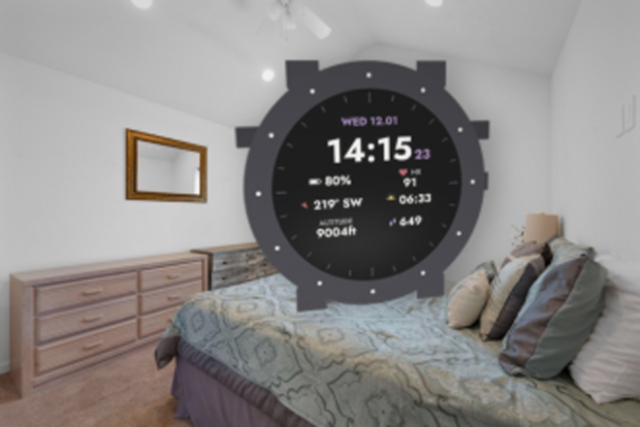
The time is **14:15**
